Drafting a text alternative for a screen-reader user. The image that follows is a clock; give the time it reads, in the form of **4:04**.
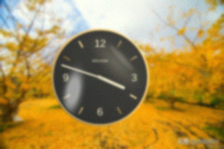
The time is **3:48**
